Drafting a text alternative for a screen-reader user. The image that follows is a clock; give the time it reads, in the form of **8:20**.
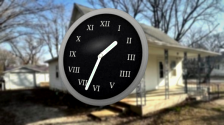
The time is **1:33**
